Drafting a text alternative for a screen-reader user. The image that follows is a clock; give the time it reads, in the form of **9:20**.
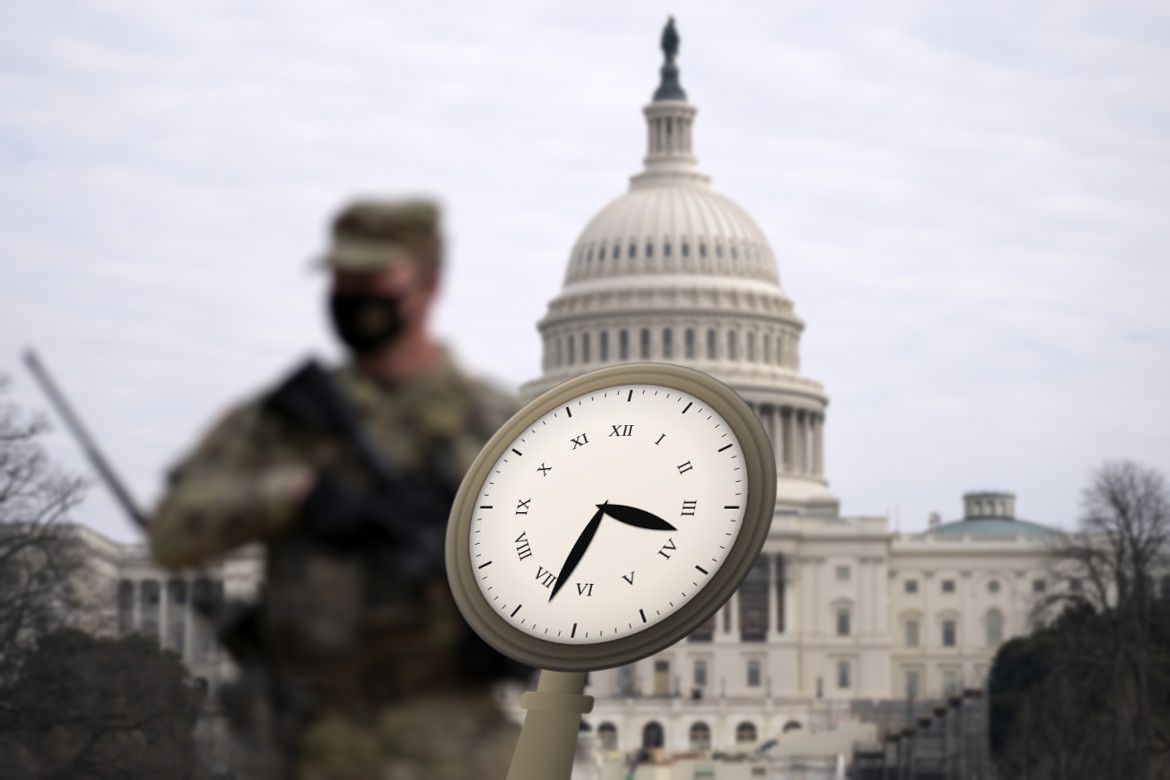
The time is **3:33**
